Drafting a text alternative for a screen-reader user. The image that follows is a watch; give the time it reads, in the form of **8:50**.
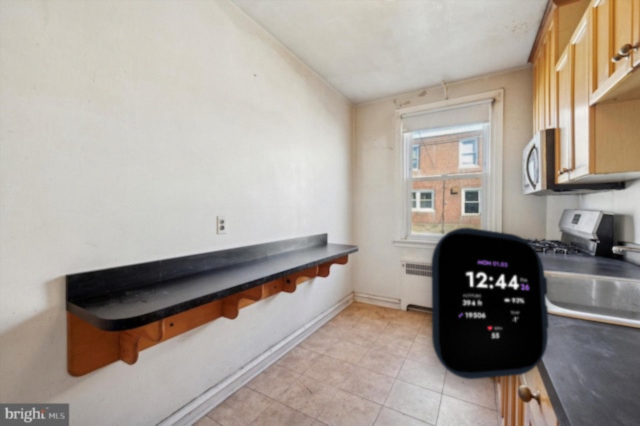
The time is **12:44**
